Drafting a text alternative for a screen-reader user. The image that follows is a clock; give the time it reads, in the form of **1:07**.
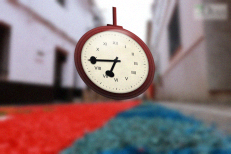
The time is **6:44**
